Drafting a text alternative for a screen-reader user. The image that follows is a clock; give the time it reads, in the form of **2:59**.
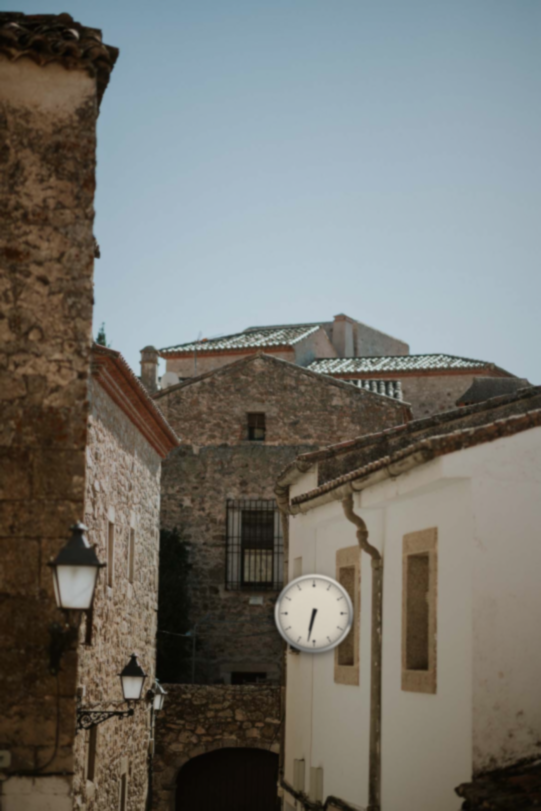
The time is **6:32**
